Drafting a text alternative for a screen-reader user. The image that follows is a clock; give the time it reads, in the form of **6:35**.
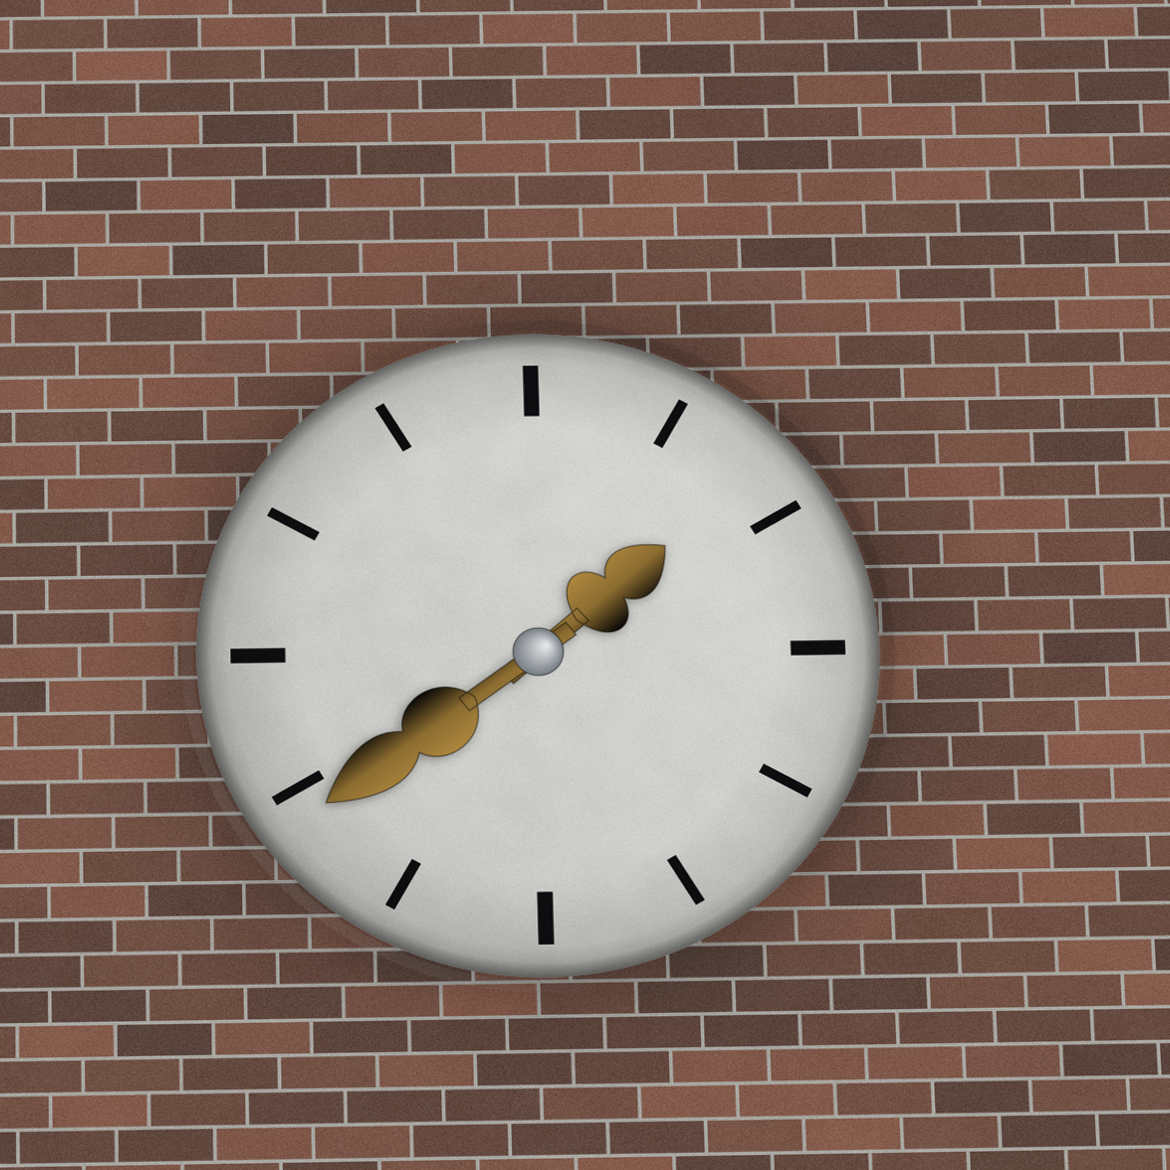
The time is **1:39**
